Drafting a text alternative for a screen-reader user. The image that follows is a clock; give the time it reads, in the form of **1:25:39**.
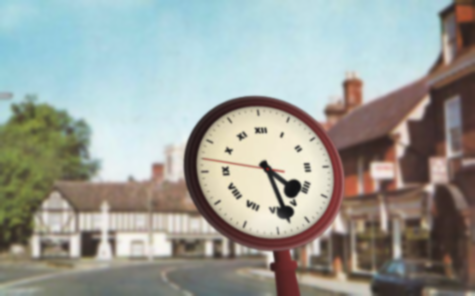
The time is **4:27:47**
